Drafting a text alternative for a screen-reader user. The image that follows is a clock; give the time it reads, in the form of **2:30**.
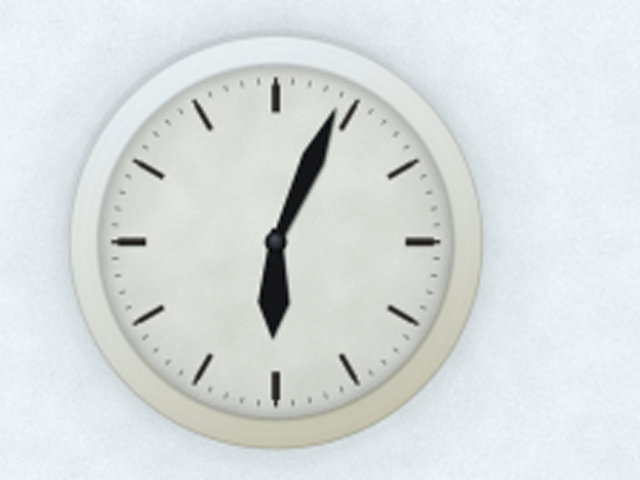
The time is **6:04**
